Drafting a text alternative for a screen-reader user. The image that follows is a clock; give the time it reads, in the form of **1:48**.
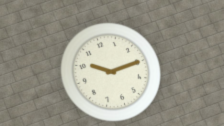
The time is **10:15**
